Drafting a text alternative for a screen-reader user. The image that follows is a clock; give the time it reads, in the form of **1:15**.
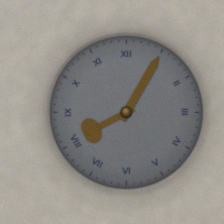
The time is **8:05**
